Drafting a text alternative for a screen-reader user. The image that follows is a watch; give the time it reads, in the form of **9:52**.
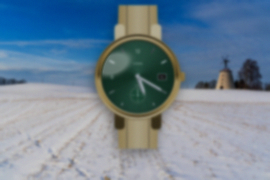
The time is **5:20**
